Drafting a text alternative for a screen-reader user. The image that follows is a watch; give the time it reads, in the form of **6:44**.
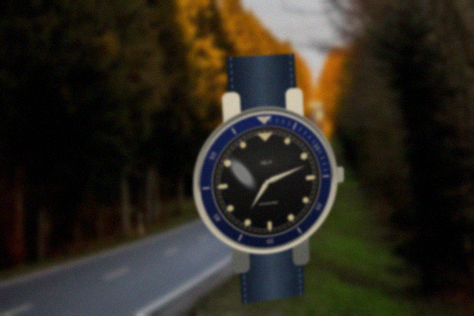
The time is **7:12**
